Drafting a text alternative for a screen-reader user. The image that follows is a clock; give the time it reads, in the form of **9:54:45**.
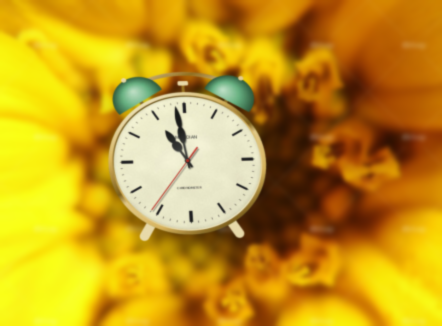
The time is **10:58:36**
